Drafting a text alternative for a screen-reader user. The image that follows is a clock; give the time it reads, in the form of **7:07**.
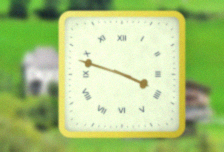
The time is **3:48**
